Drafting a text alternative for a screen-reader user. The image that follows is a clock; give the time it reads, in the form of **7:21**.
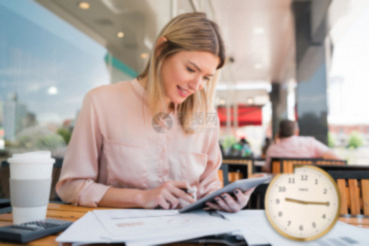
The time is **9:15**
